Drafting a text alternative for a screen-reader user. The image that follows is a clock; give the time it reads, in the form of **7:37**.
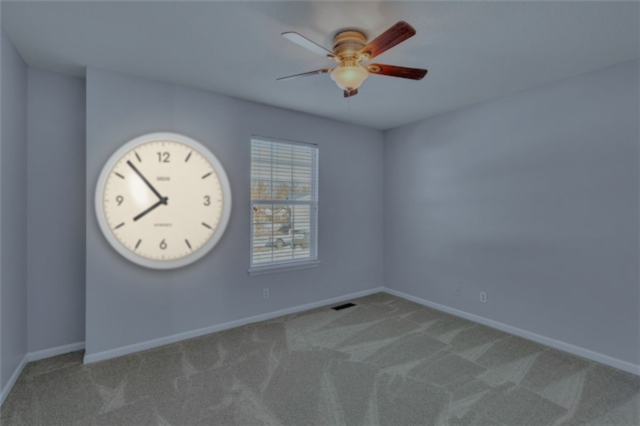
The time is **7:53**
